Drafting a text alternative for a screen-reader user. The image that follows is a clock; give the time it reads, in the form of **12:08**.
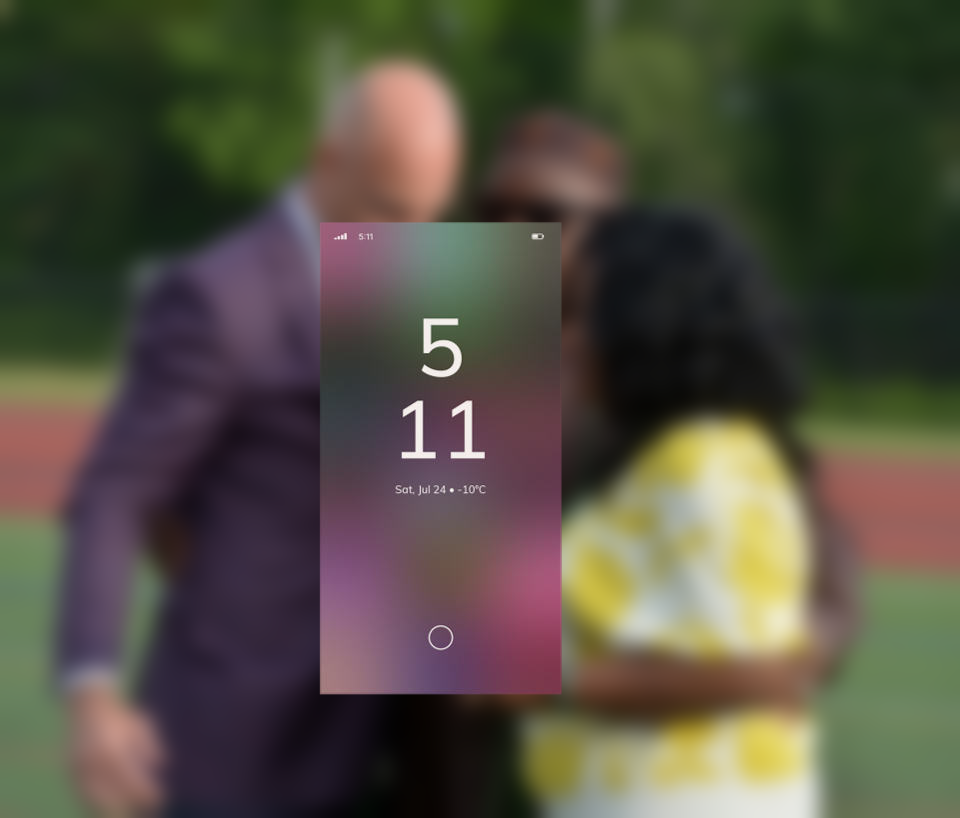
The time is **5:11**
